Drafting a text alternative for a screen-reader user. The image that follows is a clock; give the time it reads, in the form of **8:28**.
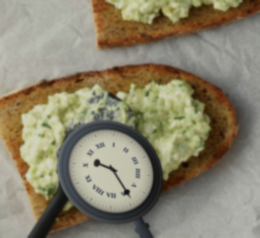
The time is **10:29**
